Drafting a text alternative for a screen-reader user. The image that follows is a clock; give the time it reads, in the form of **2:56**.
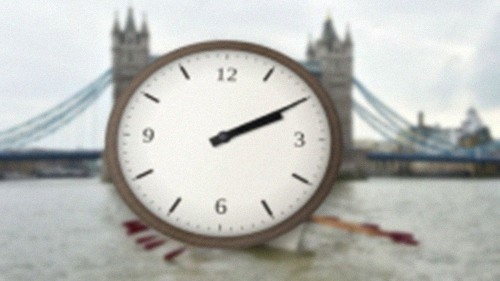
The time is **2:10**
